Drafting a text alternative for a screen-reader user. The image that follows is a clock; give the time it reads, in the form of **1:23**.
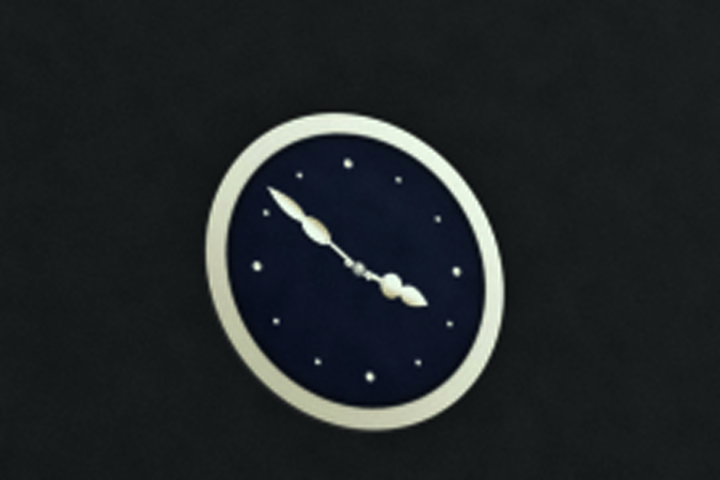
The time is **3:52**
